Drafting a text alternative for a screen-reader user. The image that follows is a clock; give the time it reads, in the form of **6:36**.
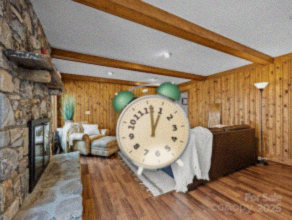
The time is **1:01**
